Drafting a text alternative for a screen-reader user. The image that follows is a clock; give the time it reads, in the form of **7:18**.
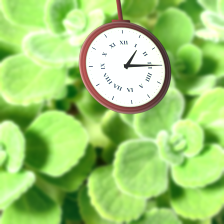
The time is **1:15**
